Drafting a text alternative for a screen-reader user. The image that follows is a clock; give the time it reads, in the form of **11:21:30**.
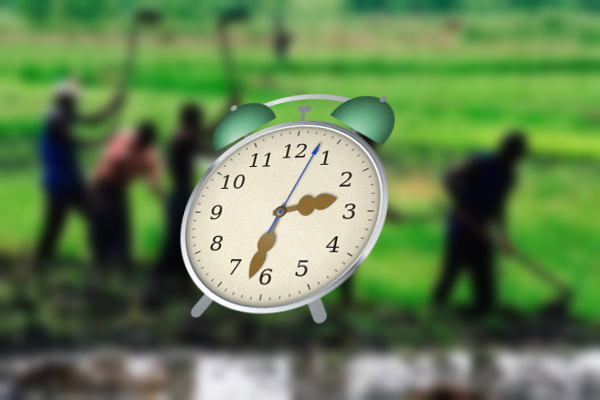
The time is **2:32:03**
